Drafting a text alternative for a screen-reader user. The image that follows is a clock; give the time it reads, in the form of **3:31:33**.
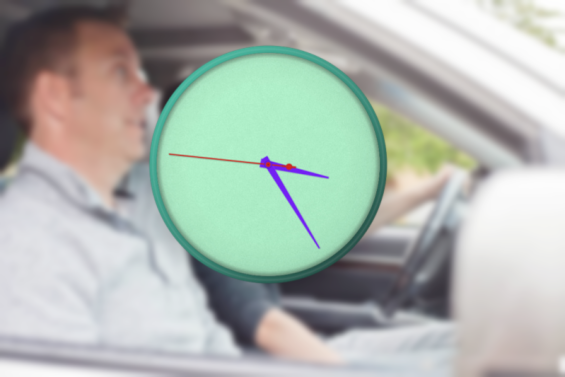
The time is **3:24:46**
